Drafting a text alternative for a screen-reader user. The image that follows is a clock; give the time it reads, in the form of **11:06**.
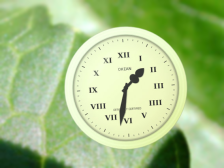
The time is **1:32**
